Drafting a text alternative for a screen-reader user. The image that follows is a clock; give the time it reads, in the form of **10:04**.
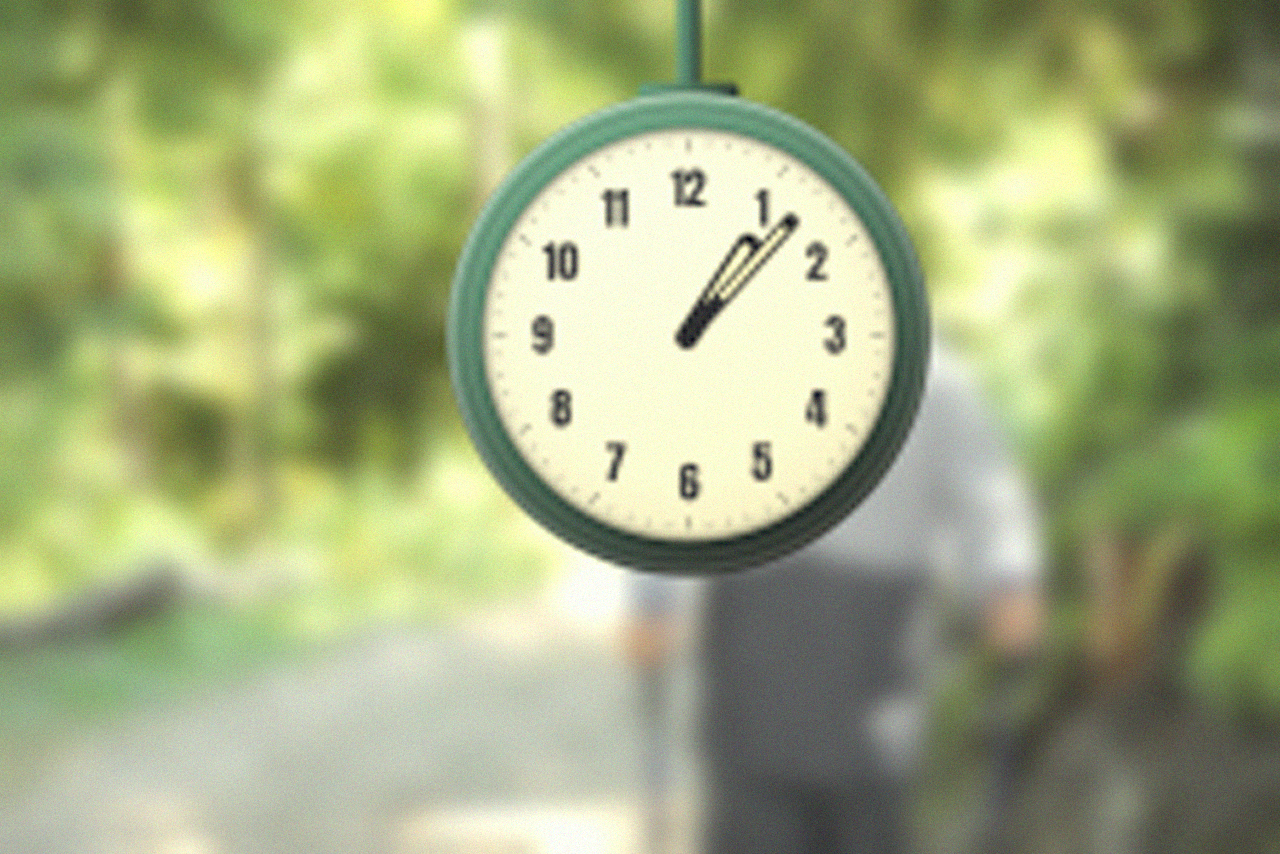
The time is **1:07**
